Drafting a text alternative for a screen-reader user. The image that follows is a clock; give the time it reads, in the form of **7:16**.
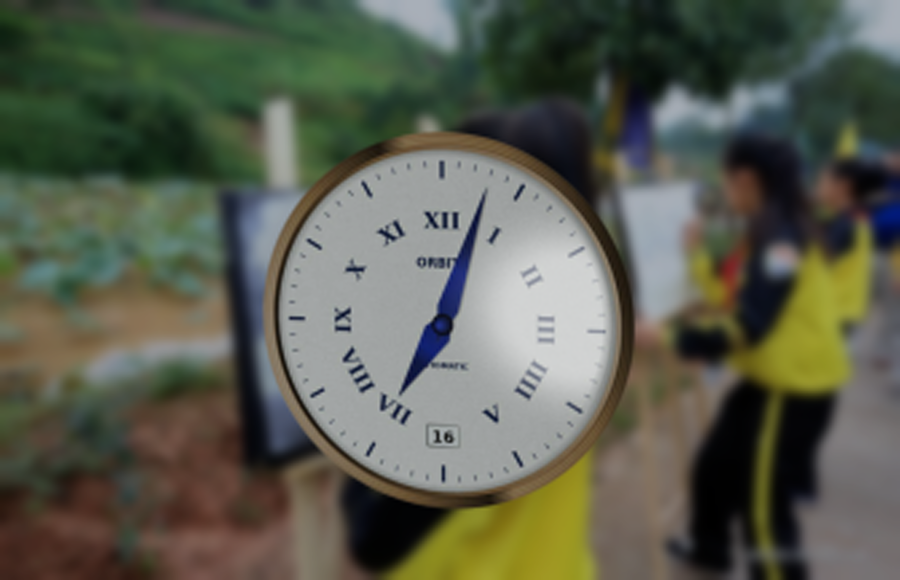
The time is **7:03**
